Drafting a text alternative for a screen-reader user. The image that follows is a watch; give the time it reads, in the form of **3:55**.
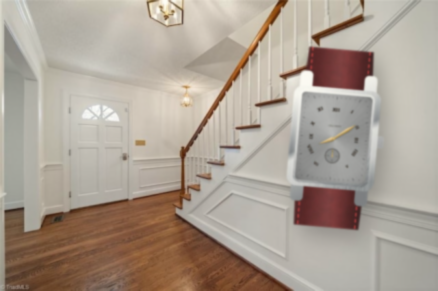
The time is **8:09**
